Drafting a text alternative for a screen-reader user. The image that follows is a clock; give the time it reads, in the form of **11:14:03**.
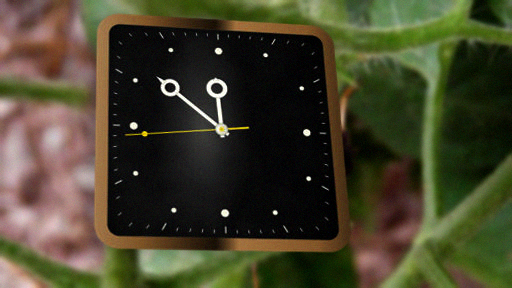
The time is **11:51:44**
